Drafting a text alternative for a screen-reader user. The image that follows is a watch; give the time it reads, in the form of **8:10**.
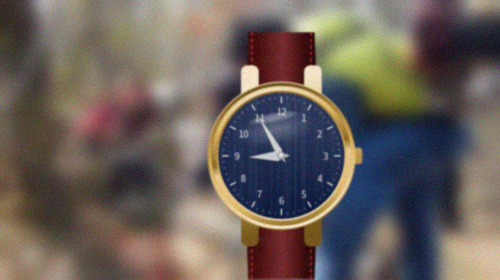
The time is **8:55**
